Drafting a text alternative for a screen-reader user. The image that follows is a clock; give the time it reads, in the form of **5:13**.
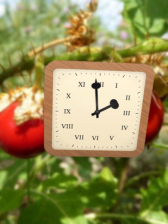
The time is **1:59**
